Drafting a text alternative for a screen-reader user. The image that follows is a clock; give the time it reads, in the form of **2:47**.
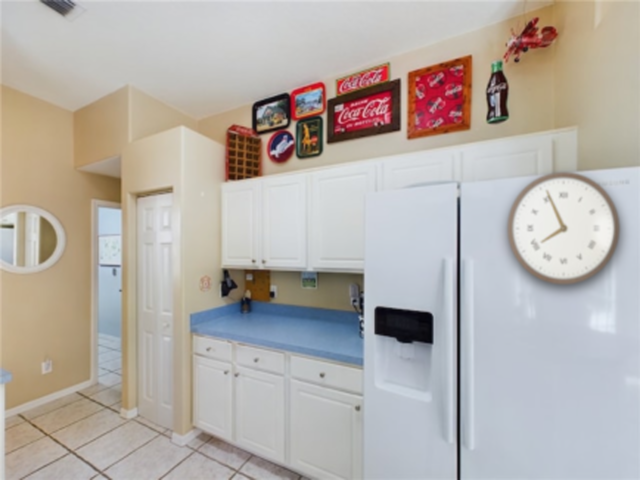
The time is **7:56**
